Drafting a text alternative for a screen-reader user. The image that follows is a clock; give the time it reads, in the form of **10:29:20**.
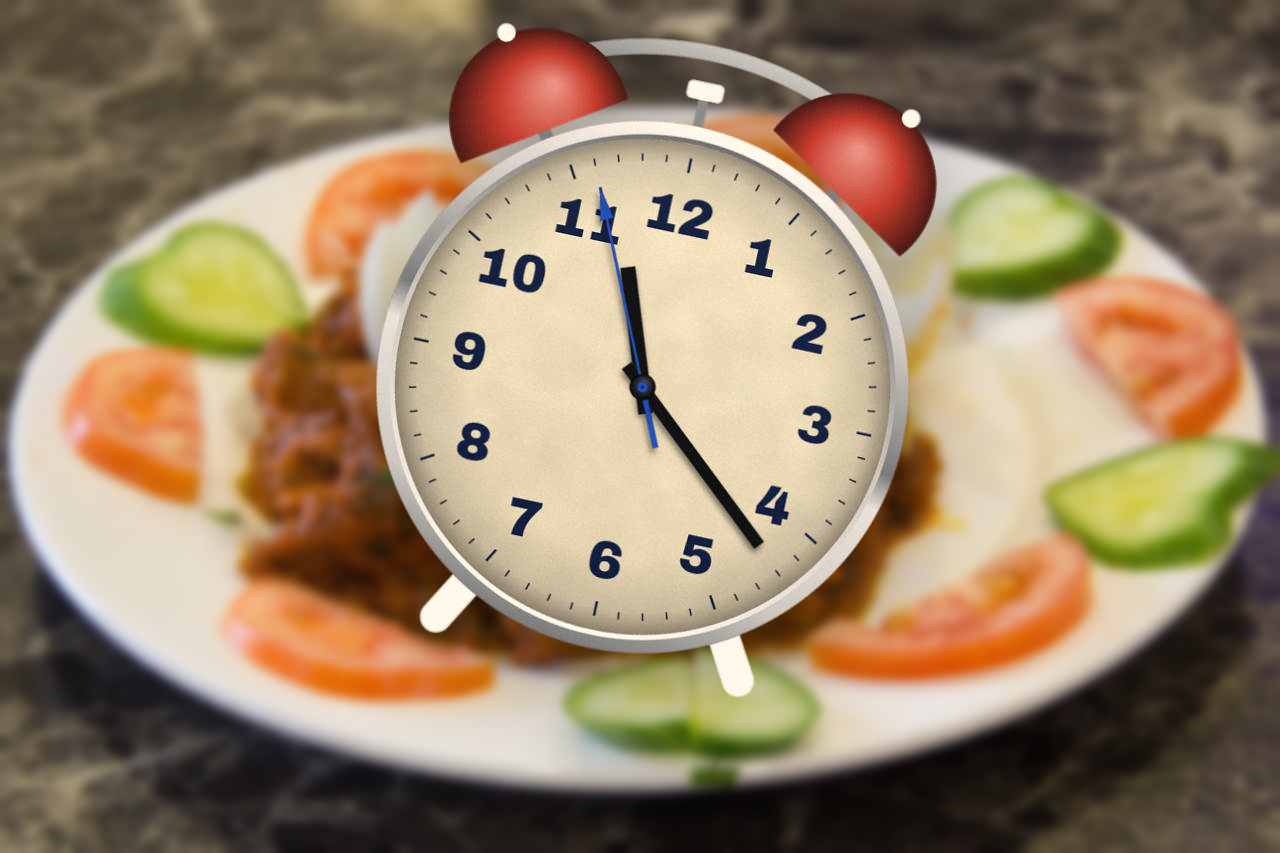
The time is **11:21:56**
